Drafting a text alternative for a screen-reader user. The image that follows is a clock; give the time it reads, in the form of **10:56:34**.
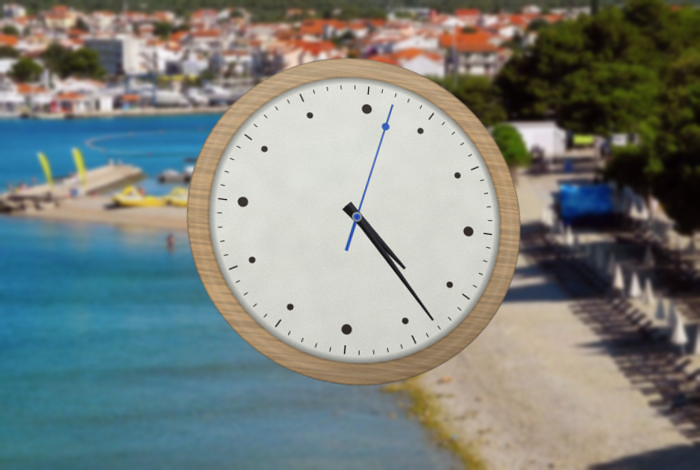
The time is **4:23:02**
